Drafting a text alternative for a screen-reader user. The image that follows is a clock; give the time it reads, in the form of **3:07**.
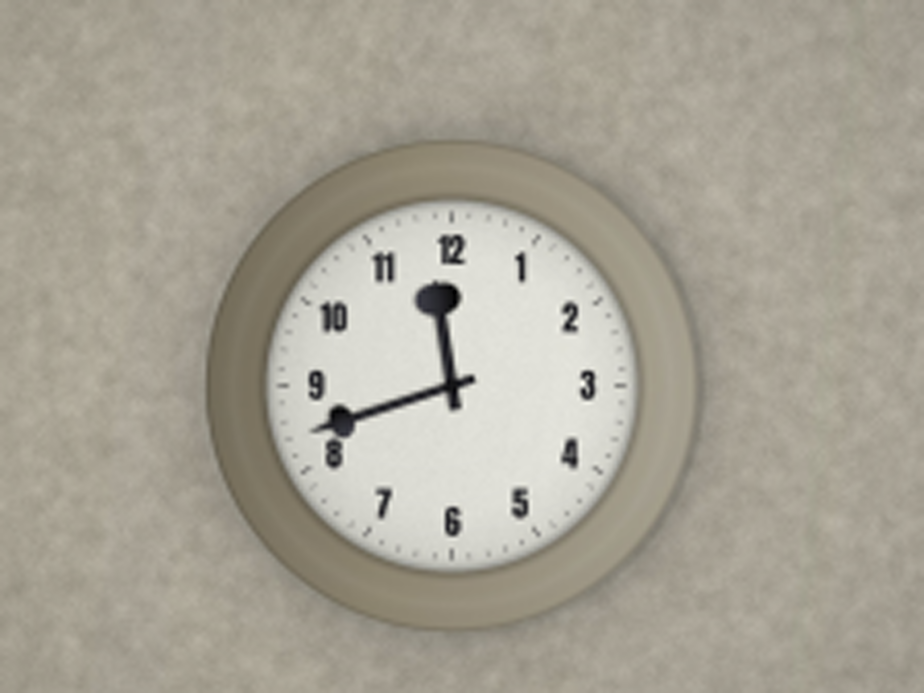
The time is **11:42**
